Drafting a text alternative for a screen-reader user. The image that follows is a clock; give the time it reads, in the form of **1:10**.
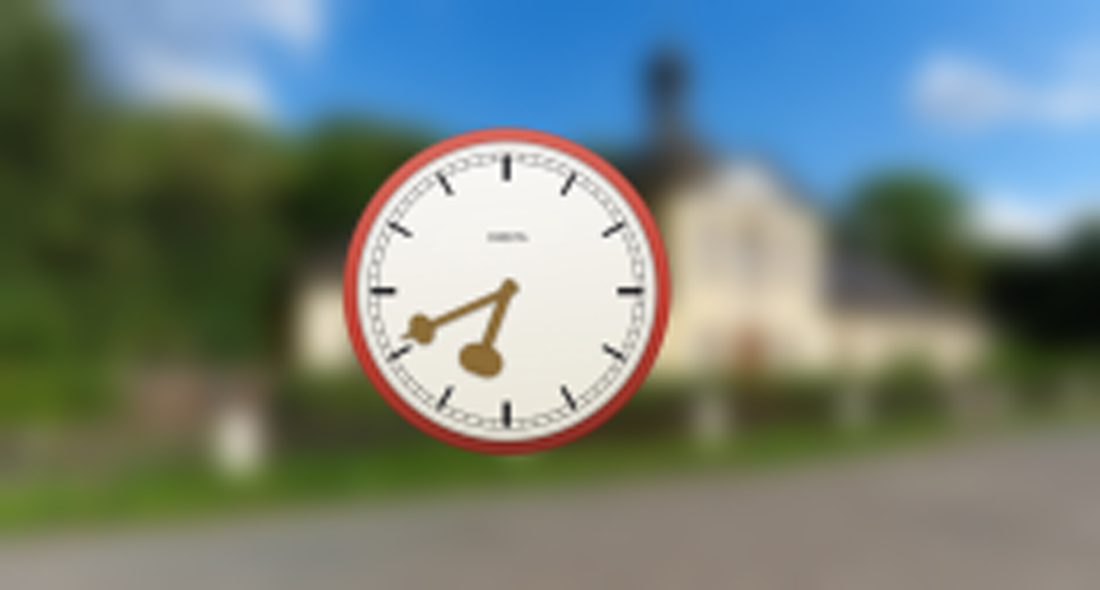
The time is **6:41**
